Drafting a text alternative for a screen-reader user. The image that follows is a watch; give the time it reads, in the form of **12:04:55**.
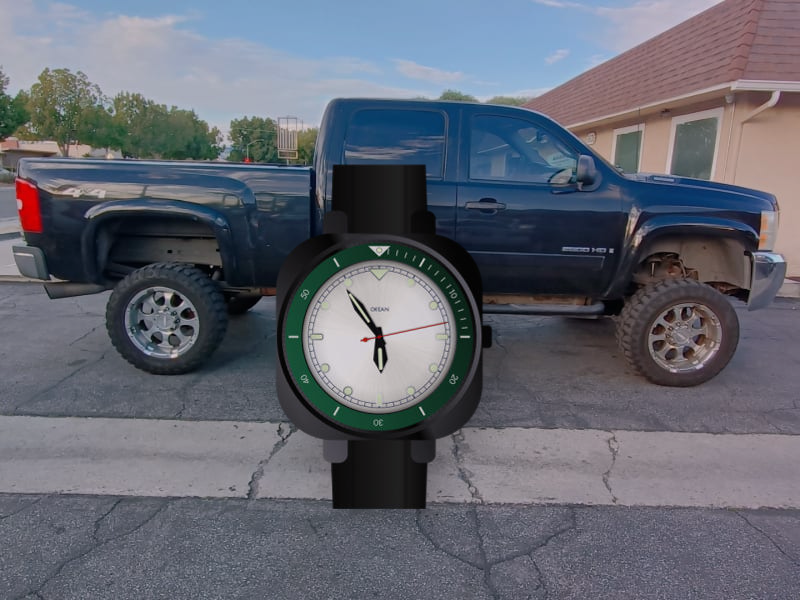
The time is **5:54:13**
